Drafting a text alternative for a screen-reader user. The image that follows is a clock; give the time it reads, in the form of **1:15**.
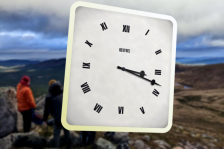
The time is **3:18**
